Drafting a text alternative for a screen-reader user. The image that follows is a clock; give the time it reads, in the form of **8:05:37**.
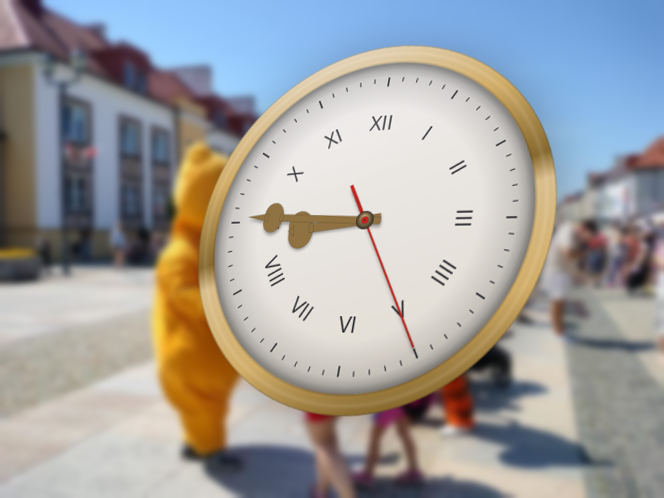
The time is **8:45:25**
